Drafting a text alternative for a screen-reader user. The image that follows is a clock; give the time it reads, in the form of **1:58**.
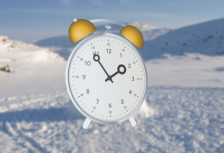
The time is **1:54**
